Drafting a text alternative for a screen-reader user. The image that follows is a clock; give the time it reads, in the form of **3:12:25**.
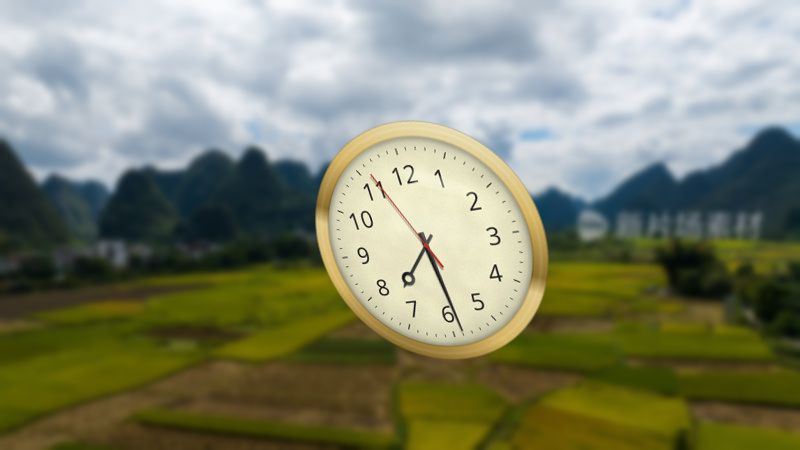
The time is **7:28:56**
